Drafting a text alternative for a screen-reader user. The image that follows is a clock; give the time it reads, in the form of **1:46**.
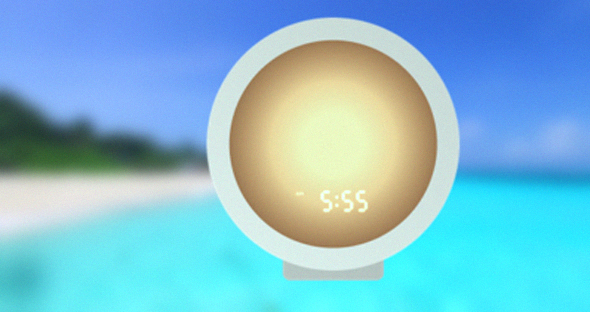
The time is **5:55**
